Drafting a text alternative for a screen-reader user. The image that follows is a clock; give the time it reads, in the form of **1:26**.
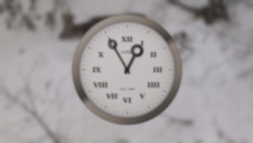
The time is **12:55**
